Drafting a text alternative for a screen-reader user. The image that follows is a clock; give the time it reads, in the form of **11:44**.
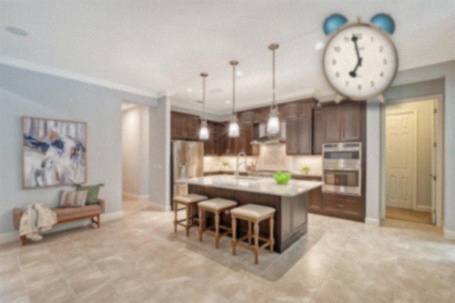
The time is **6:58**
